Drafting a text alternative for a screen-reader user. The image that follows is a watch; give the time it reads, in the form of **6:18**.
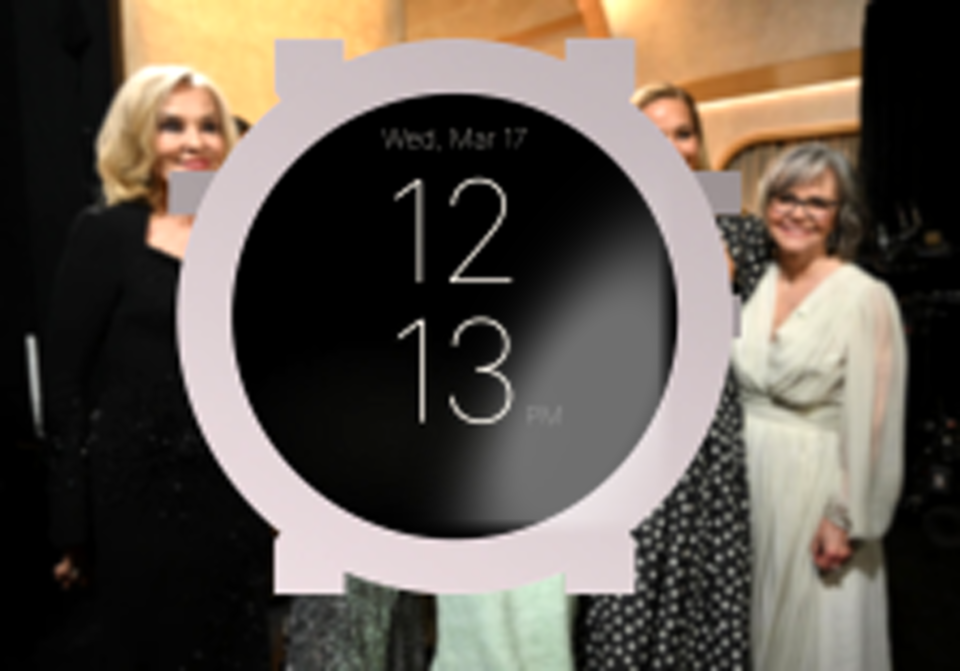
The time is **12:13**
